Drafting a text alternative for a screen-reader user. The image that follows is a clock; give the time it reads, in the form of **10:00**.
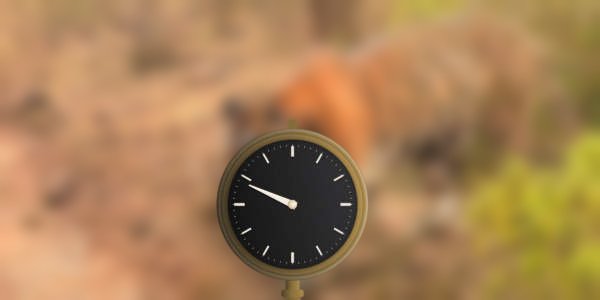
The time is **9:49**
